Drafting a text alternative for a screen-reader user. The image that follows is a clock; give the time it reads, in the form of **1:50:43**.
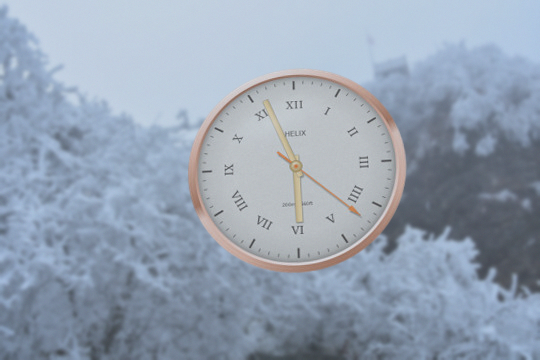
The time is **5:56:22**
